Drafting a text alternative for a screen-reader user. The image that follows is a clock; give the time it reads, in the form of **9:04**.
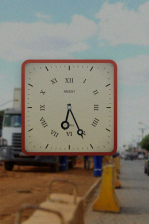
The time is **6:26**
